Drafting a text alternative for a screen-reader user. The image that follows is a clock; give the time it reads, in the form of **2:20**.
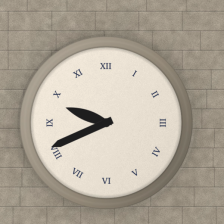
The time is **9:41**
